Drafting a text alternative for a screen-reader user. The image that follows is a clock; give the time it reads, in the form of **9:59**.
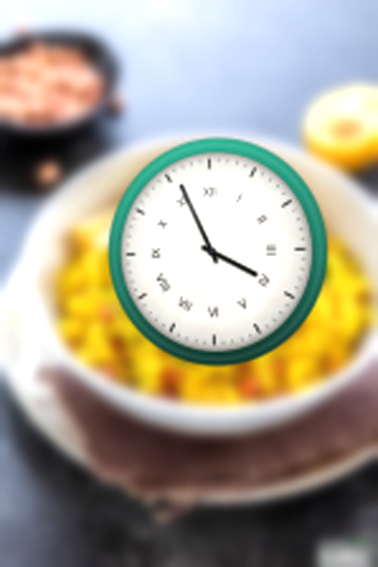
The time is **3:56**
